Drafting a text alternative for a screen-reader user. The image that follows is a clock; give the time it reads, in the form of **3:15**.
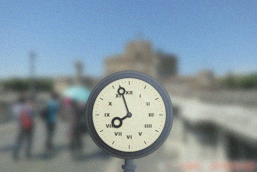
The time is **7:57**
